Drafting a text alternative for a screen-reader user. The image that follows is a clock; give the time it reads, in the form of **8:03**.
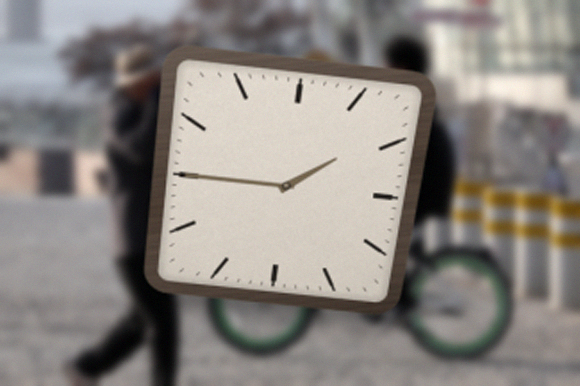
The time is **1:45**
